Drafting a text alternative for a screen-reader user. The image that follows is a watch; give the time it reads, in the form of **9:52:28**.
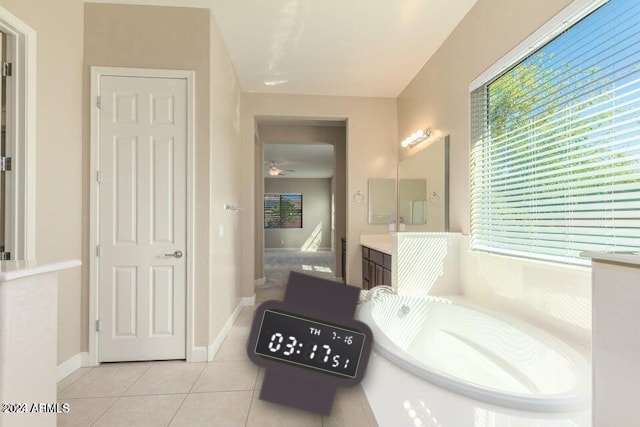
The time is **3:17:51**
